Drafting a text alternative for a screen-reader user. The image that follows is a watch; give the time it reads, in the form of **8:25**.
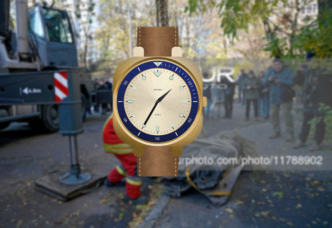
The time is **1:35**
